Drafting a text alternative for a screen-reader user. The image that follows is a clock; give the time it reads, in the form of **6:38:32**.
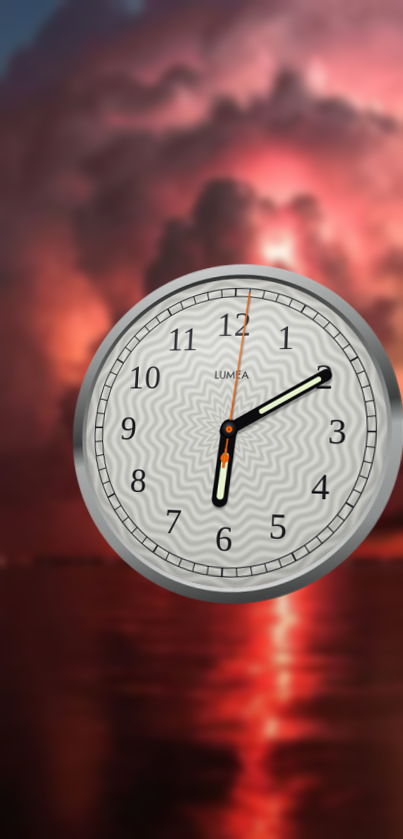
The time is **6:10:01**
